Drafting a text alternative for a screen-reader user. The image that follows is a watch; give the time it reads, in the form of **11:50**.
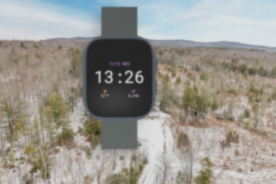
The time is **13:26**
